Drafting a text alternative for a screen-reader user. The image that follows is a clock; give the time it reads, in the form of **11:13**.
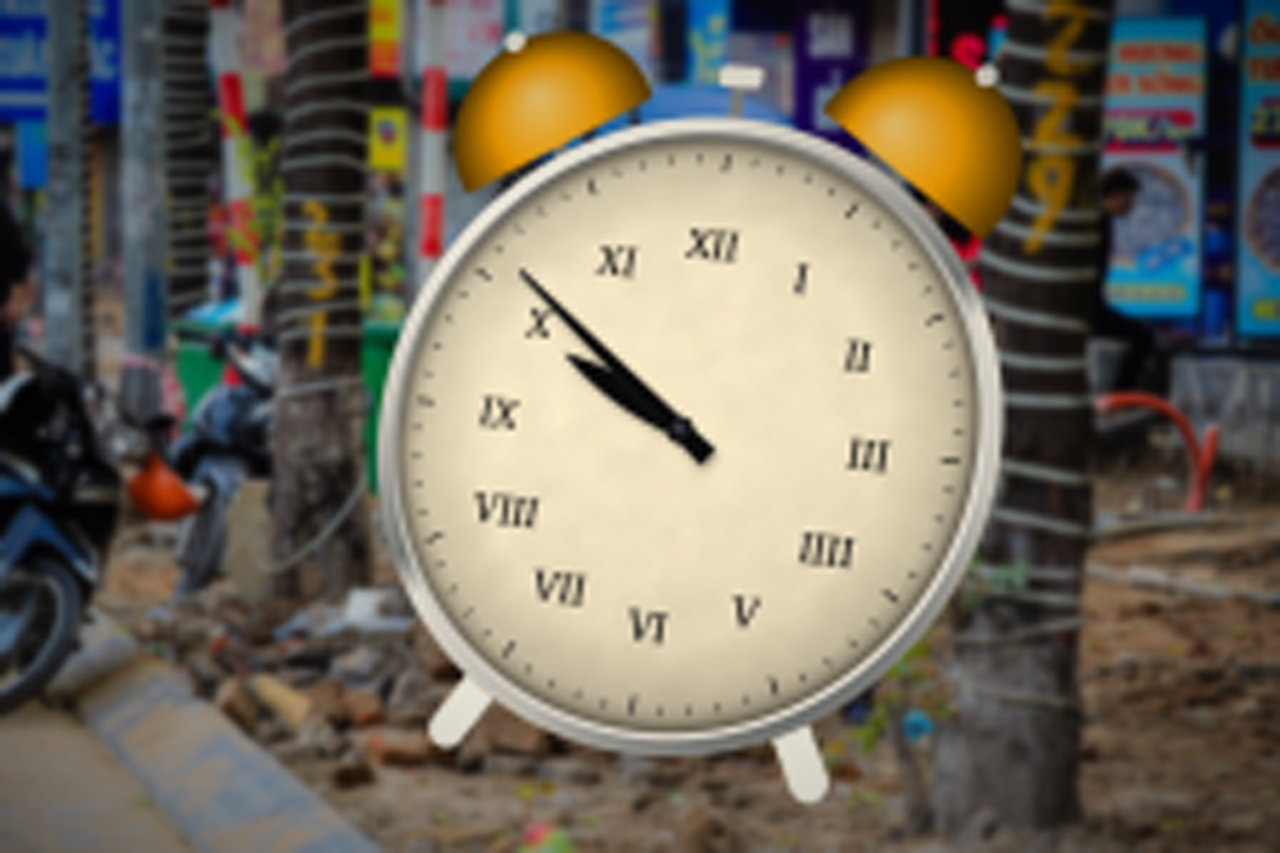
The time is **9:51**
